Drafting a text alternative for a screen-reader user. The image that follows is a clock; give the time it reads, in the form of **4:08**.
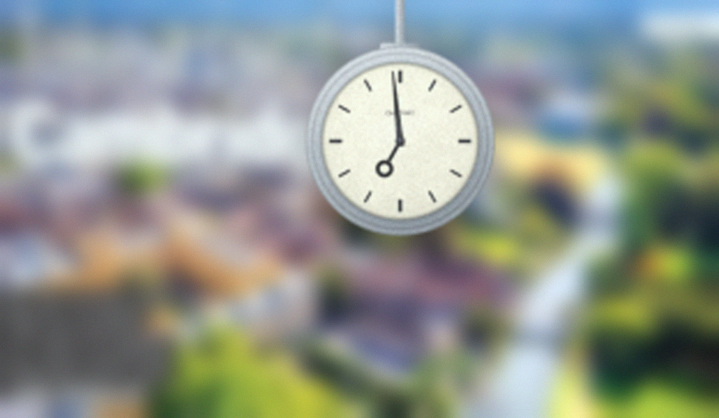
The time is **6:59**
